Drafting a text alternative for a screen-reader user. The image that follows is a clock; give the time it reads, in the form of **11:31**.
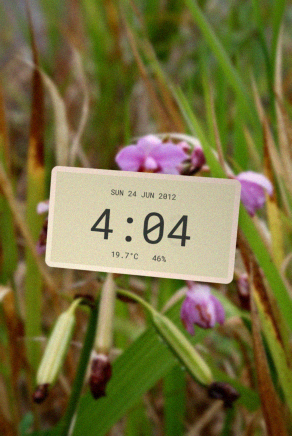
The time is **4:04**
